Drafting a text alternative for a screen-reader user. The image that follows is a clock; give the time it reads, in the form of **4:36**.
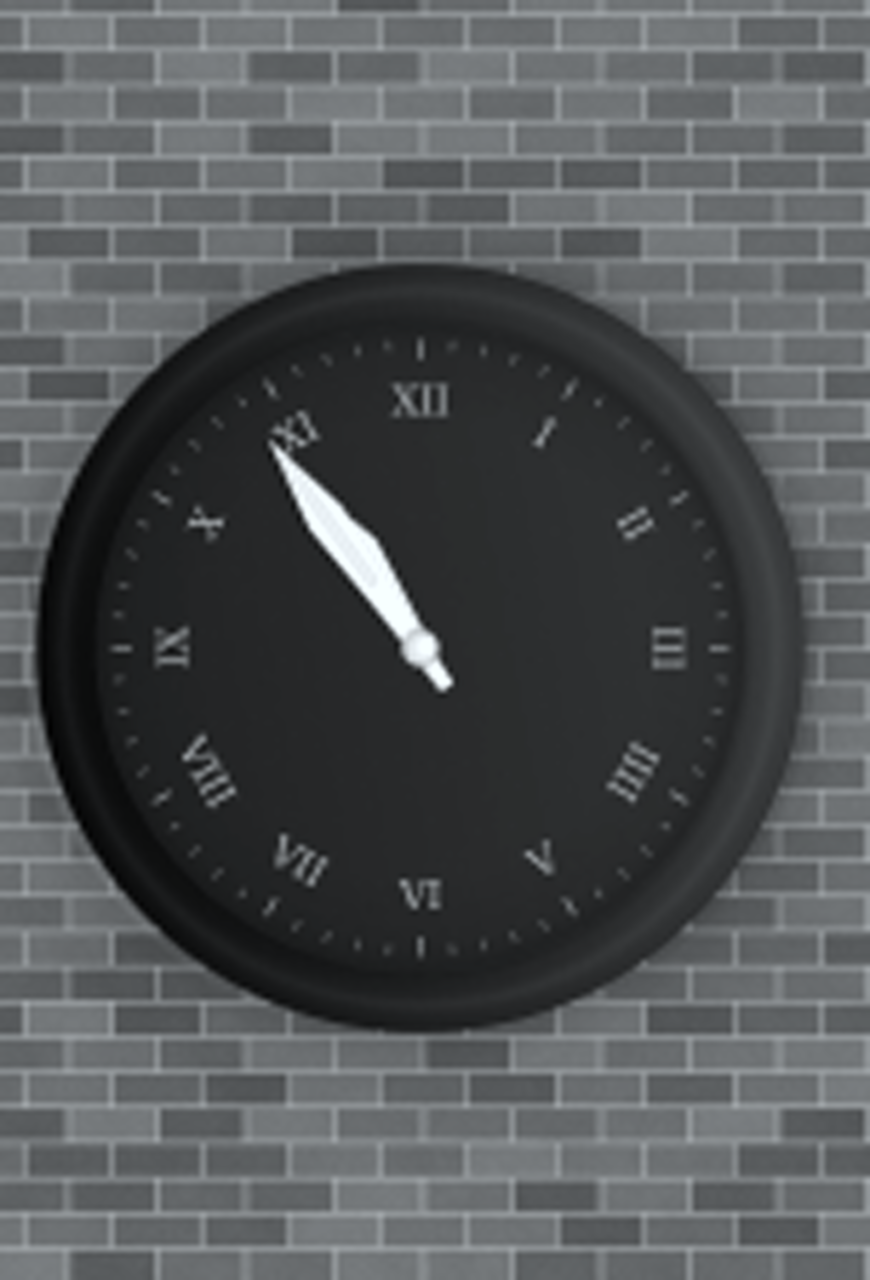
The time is **10:54**
